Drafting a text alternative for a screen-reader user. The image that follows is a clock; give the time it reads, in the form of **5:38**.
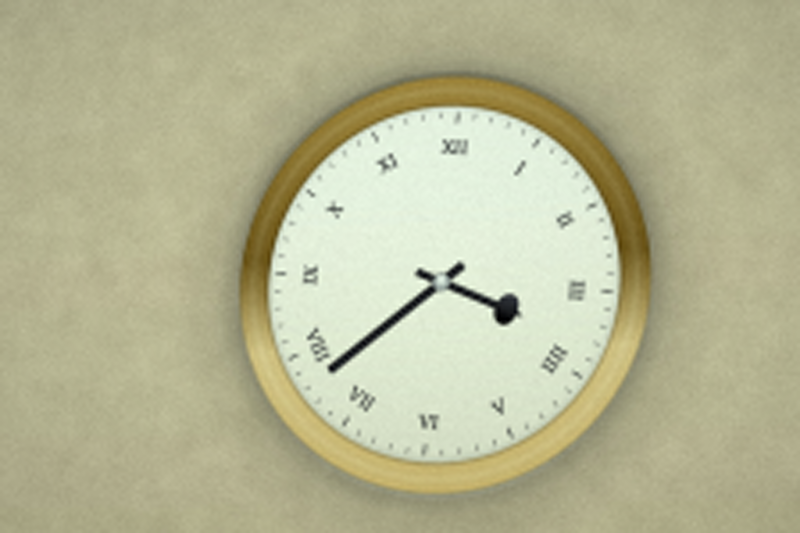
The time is **3:38**
